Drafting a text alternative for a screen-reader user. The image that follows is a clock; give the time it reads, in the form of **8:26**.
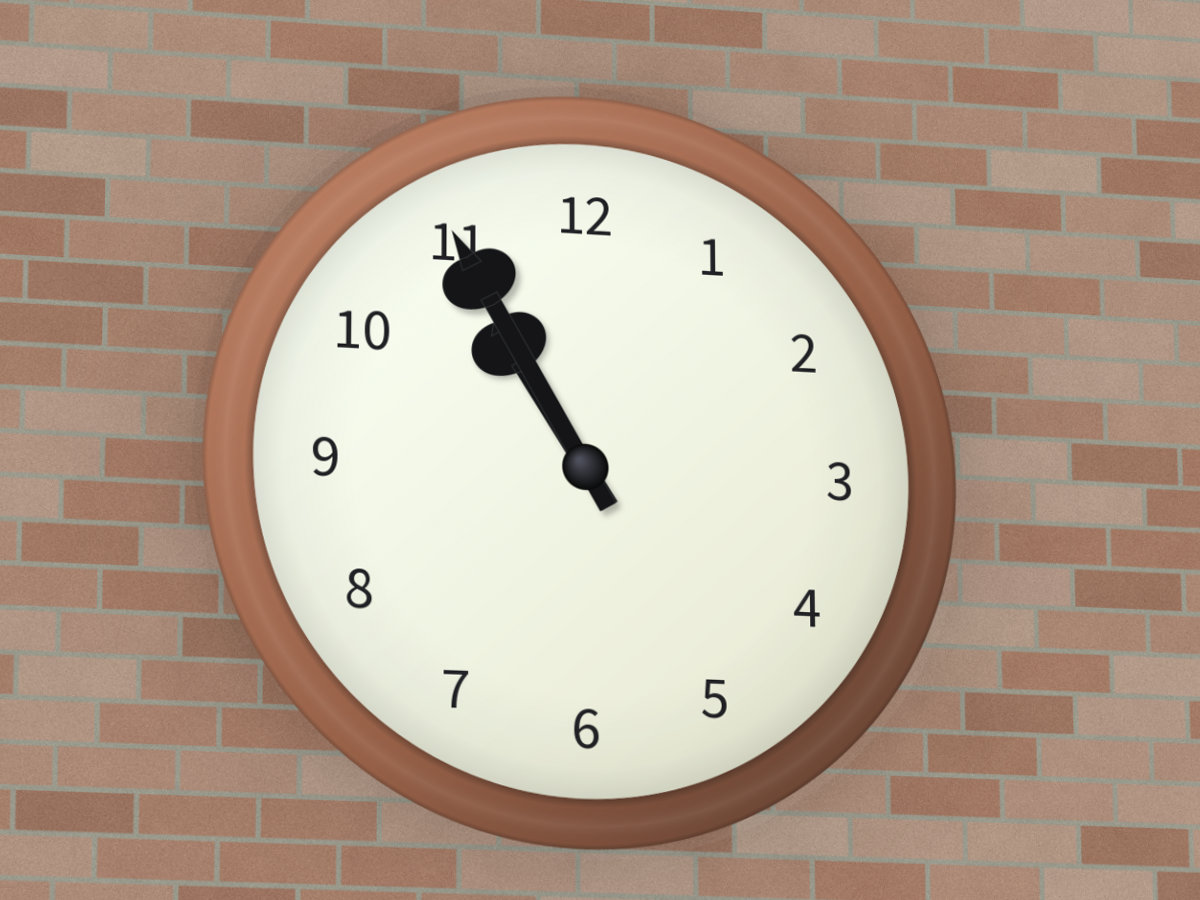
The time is **10:55**
